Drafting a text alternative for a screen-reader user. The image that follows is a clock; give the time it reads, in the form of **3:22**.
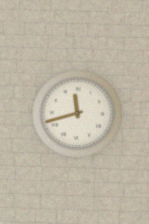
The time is **11:42**
